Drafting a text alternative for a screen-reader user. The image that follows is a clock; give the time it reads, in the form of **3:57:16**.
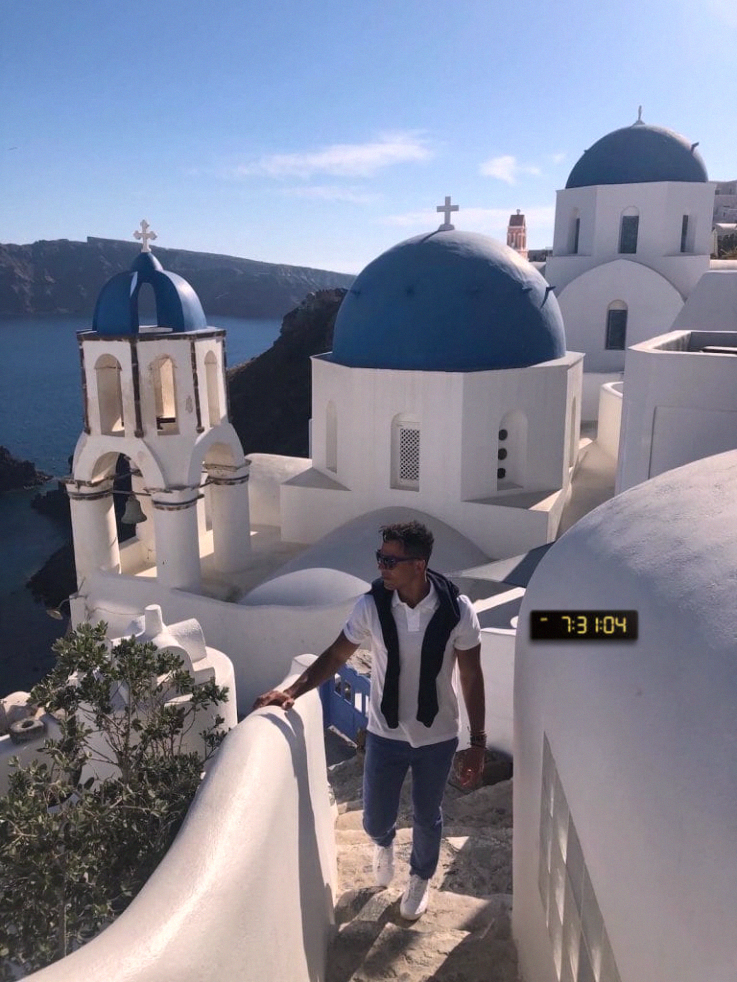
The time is **7:31:04**
